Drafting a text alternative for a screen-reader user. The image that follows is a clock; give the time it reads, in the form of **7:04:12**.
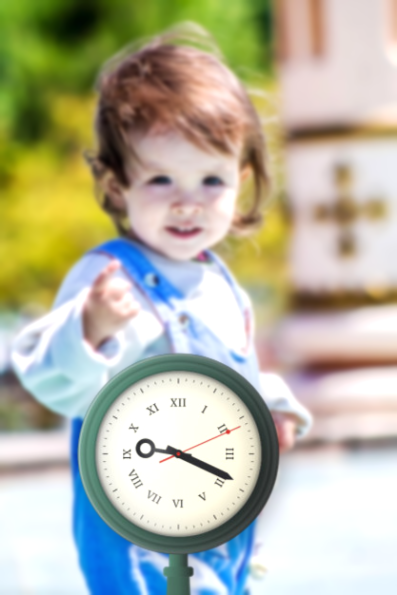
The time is **9:19:11**
